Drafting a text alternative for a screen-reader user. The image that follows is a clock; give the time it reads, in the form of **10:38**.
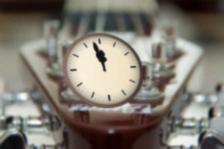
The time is **11:58**
